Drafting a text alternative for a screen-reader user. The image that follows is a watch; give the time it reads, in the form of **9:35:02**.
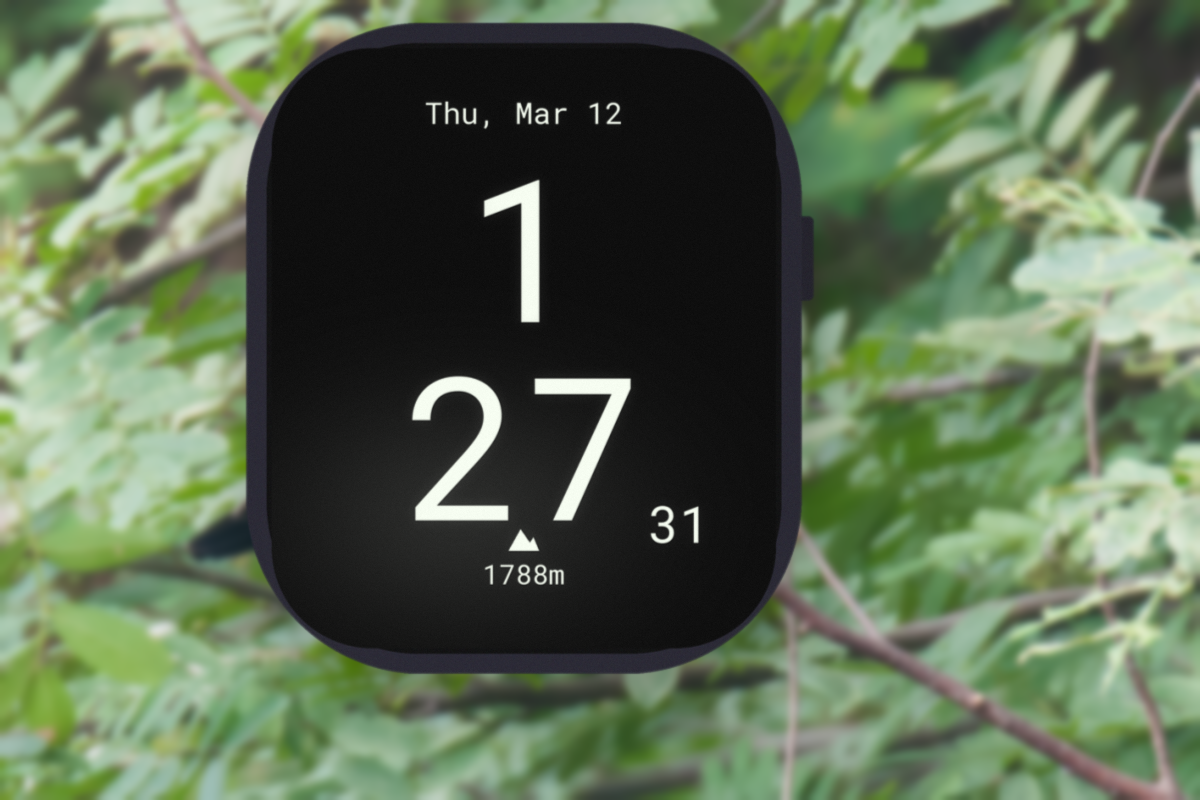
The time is **1:27:31**
